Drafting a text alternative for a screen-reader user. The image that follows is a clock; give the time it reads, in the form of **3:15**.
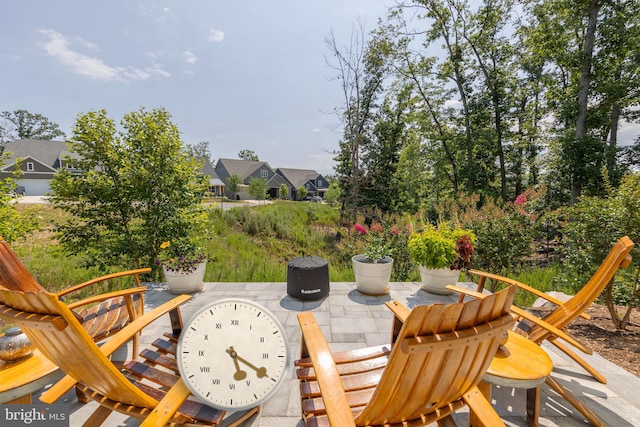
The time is **5:20**
